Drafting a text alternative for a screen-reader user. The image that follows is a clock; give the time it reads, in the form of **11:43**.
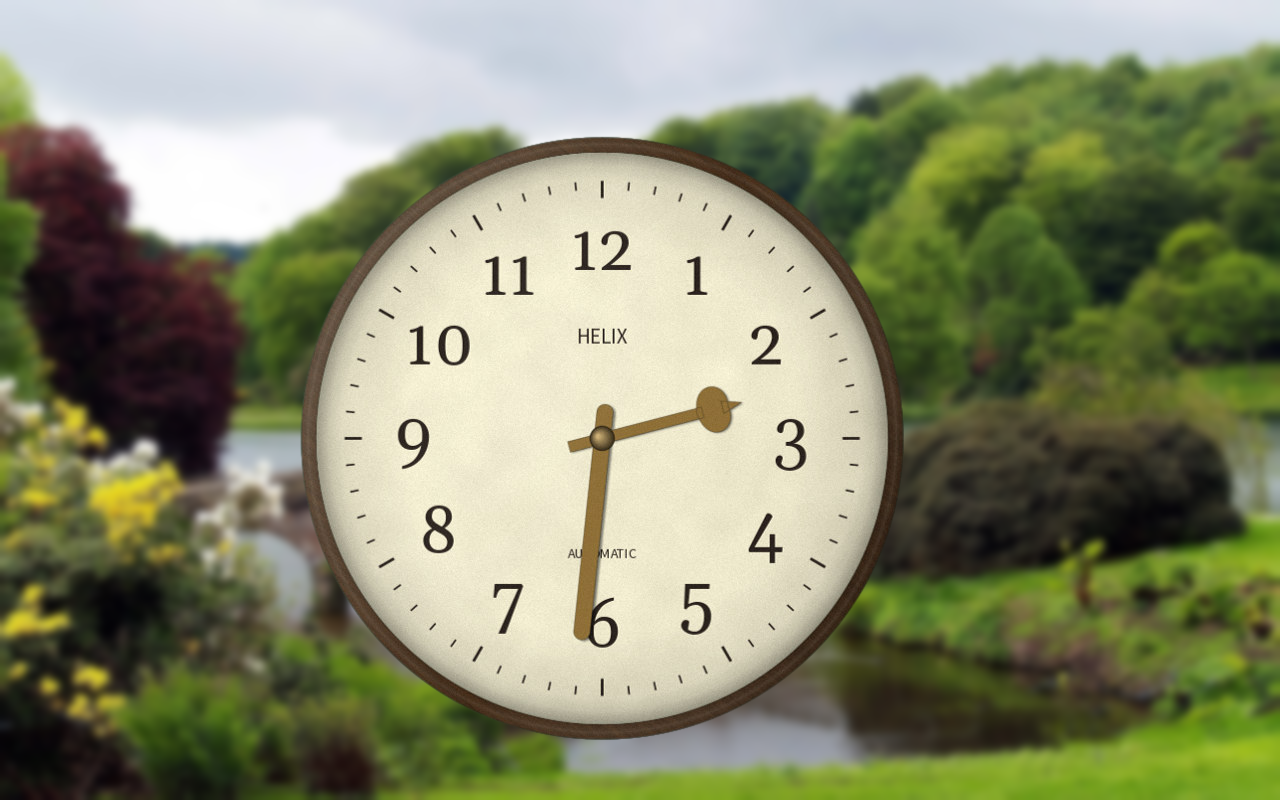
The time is **2:31**
